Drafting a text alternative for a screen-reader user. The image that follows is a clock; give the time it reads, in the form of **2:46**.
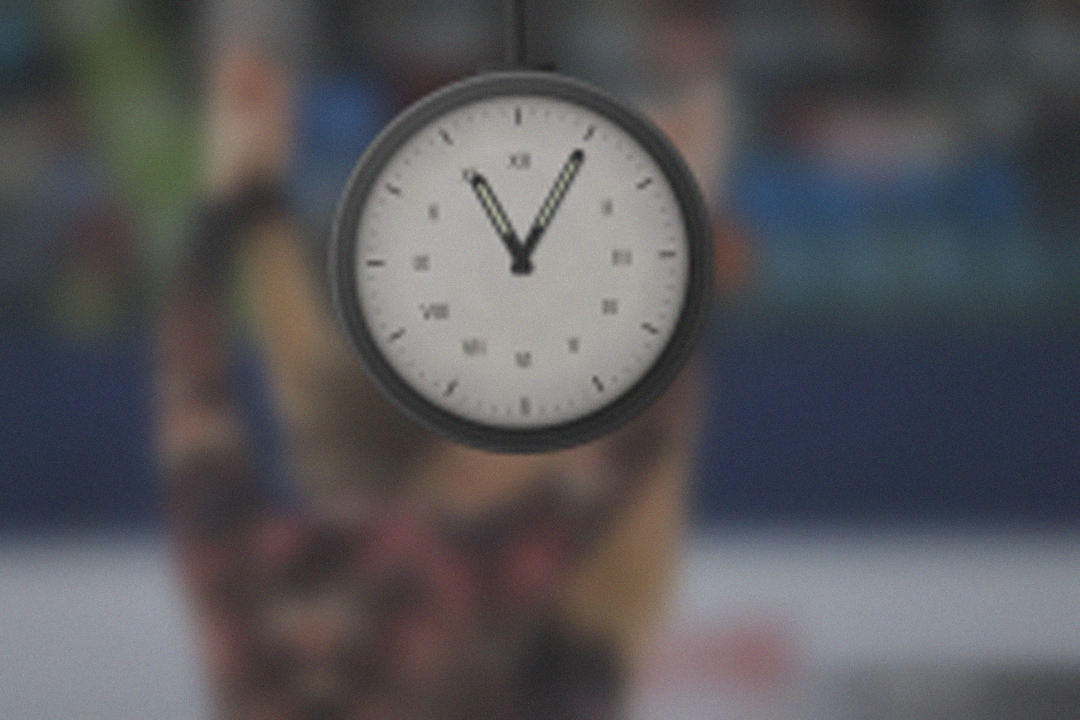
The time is **11:05**
